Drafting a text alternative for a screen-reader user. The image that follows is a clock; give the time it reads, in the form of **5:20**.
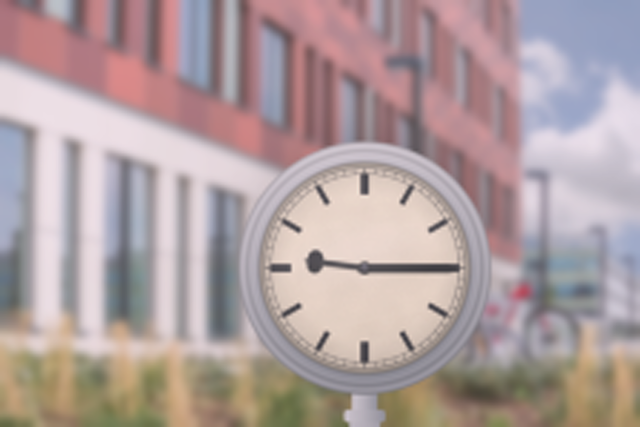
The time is **9:15**
